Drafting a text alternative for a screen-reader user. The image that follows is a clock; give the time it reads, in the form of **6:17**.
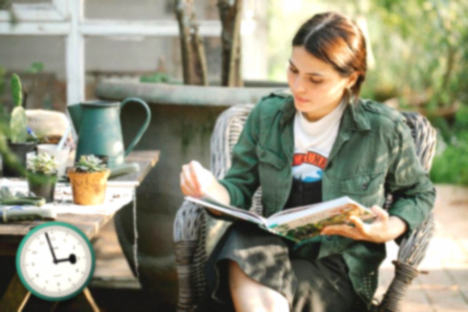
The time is **2:58**
